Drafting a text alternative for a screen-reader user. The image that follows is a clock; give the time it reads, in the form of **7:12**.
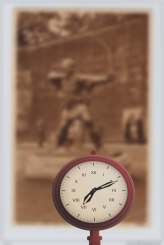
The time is **7:11**
